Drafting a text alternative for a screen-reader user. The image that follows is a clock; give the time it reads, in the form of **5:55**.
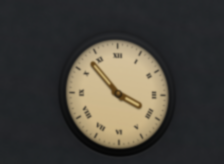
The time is **3:53**
